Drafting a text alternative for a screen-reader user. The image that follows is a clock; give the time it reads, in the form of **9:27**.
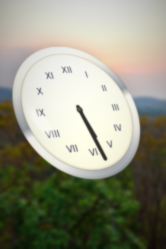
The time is **5:28**
